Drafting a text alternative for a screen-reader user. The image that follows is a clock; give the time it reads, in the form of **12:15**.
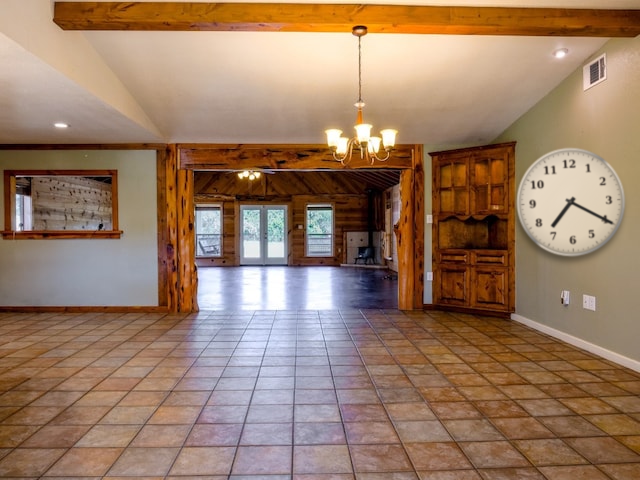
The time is **7:20**
